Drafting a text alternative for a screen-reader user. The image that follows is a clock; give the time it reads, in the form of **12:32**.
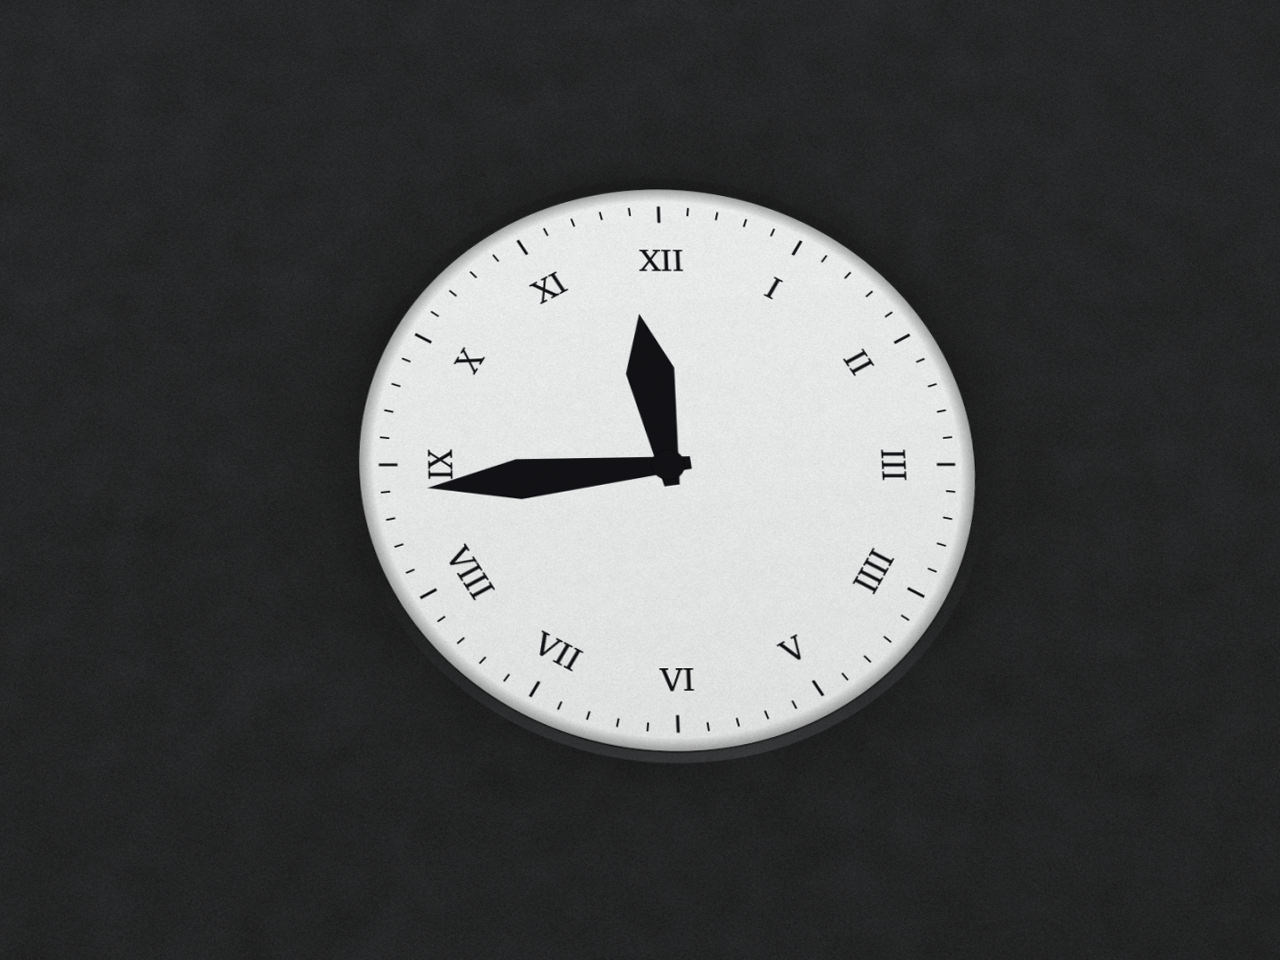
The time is **11:44**
